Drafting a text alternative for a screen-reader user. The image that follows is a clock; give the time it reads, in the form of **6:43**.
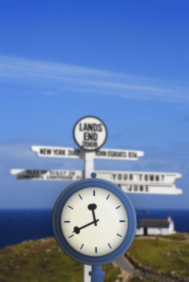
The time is **11:41**
